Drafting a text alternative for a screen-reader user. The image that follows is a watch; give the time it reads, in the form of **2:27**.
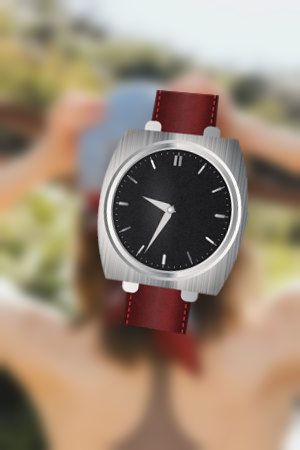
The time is **9:34**
